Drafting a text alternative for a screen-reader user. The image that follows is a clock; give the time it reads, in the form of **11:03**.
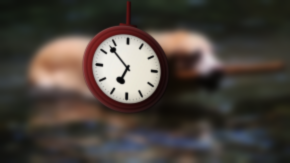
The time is **6:53**
